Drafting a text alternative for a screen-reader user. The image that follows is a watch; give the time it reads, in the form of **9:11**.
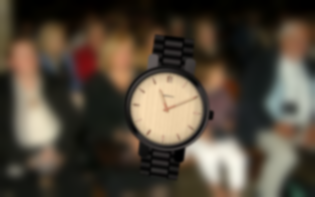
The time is **11:10**
